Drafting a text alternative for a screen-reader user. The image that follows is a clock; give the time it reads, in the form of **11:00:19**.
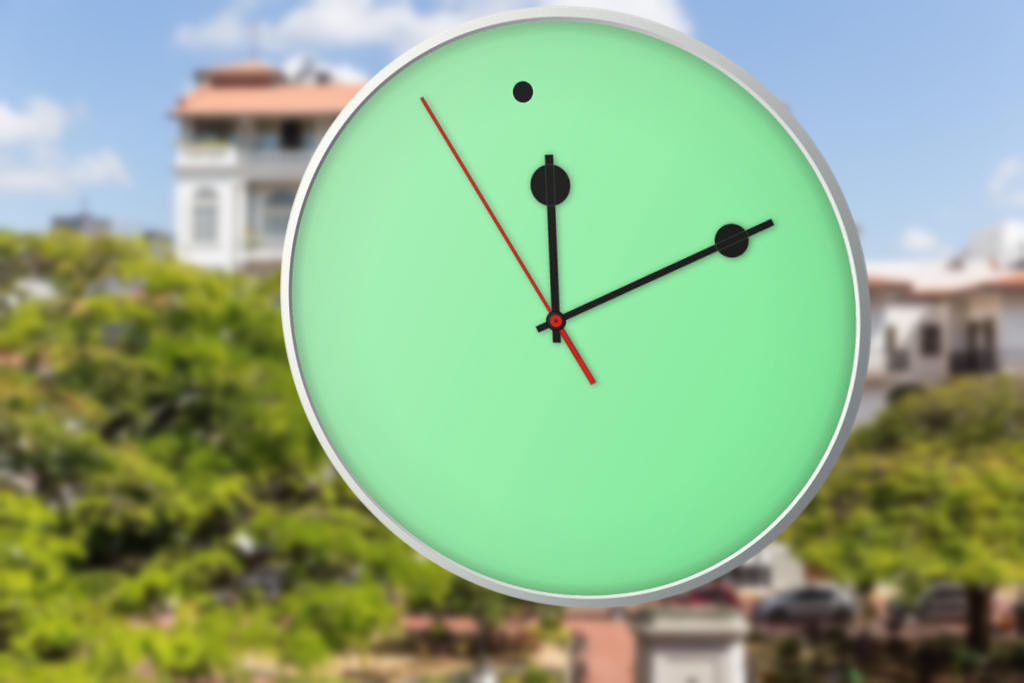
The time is **12:11:56**
